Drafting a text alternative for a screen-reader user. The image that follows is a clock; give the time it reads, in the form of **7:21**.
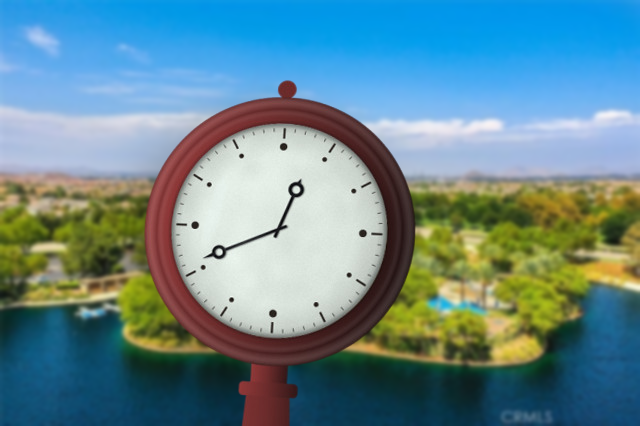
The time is **12:41**
